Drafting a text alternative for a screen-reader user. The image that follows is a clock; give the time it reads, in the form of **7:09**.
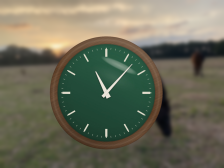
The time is **11:07**
